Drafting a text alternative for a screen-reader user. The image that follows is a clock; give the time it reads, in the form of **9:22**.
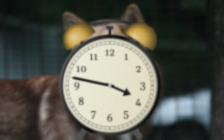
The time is **3:47**
